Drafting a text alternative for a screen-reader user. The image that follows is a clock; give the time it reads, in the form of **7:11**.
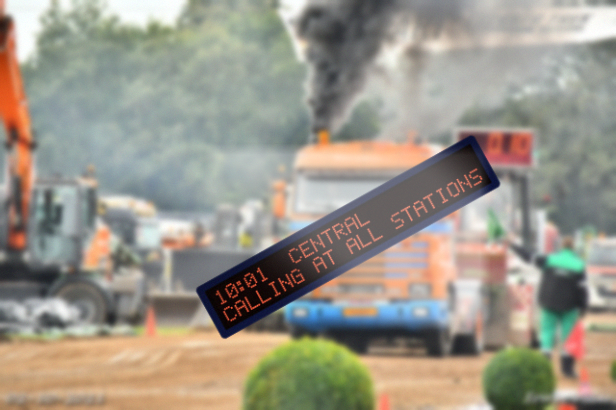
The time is **10:01**
